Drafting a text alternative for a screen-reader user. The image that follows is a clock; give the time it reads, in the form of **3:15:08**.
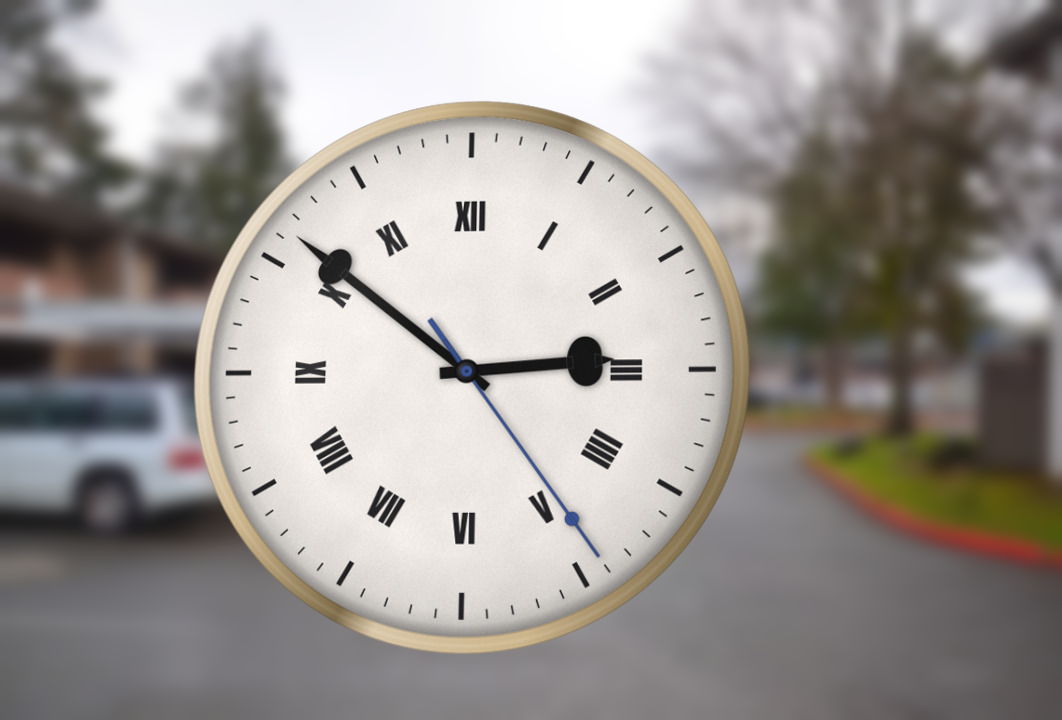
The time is **2:51:24**
